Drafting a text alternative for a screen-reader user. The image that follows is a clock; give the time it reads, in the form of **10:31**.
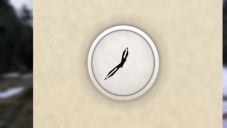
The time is **12:38**
